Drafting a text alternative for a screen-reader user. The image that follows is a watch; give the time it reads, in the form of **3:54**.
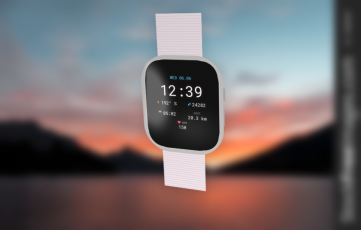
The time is **12:39**
